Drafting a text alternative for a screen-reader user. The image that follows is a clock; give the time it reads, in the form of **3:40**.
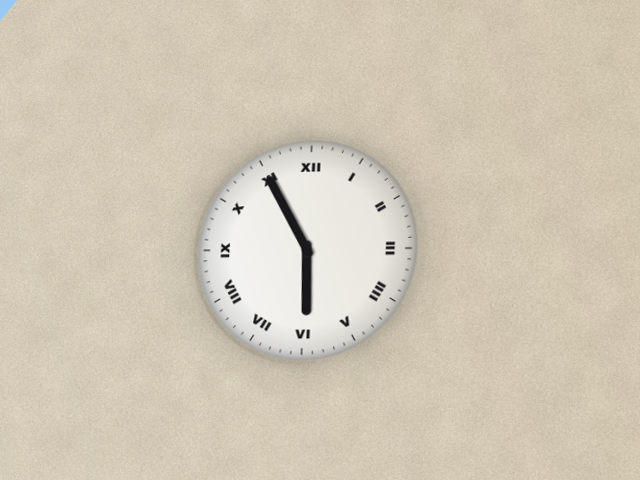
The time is **5:55**
